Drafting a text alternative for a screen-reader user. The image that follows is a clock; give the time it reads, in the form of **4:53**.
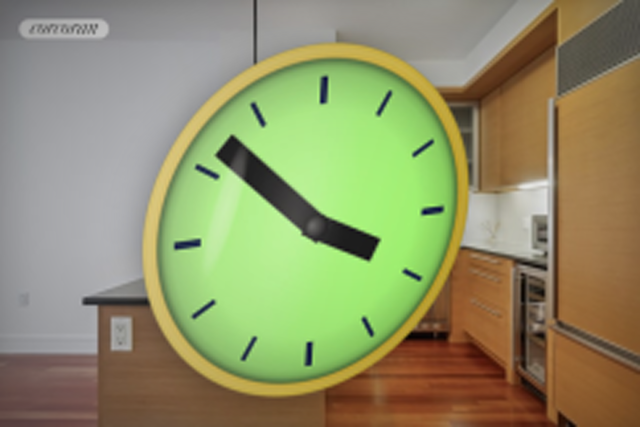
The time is **3:52**
